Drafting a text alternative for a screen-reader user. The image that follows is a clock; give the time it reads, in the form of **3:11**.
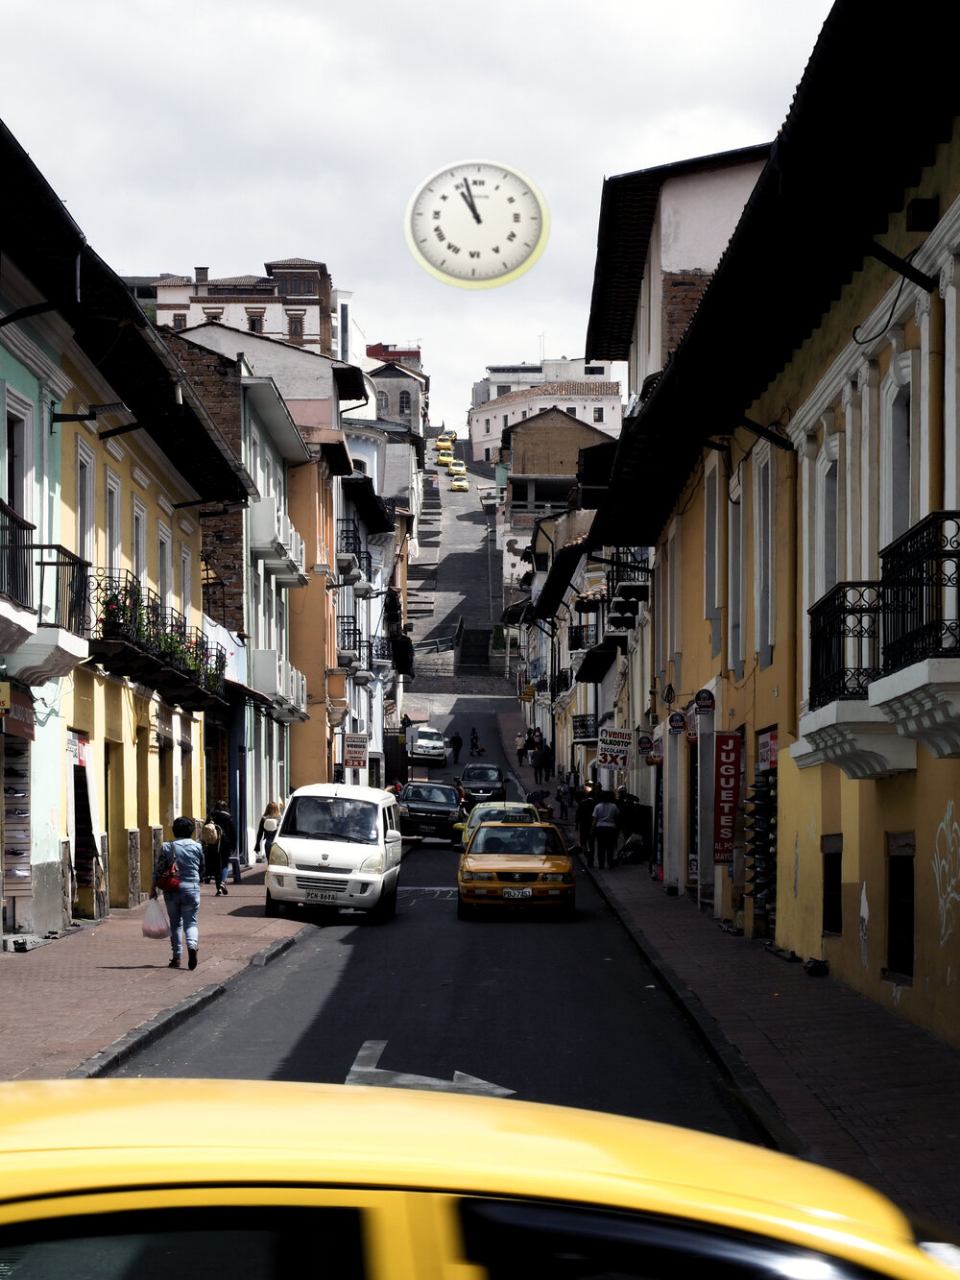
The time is **10:57**
